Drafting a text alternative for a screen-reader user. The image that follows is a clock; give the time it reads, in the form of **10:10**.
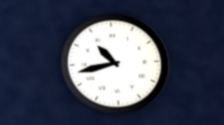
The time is **10:43**
